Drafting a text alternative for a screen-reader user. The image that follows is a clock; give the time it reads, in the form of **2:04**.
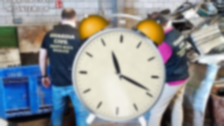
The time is **11:19**
